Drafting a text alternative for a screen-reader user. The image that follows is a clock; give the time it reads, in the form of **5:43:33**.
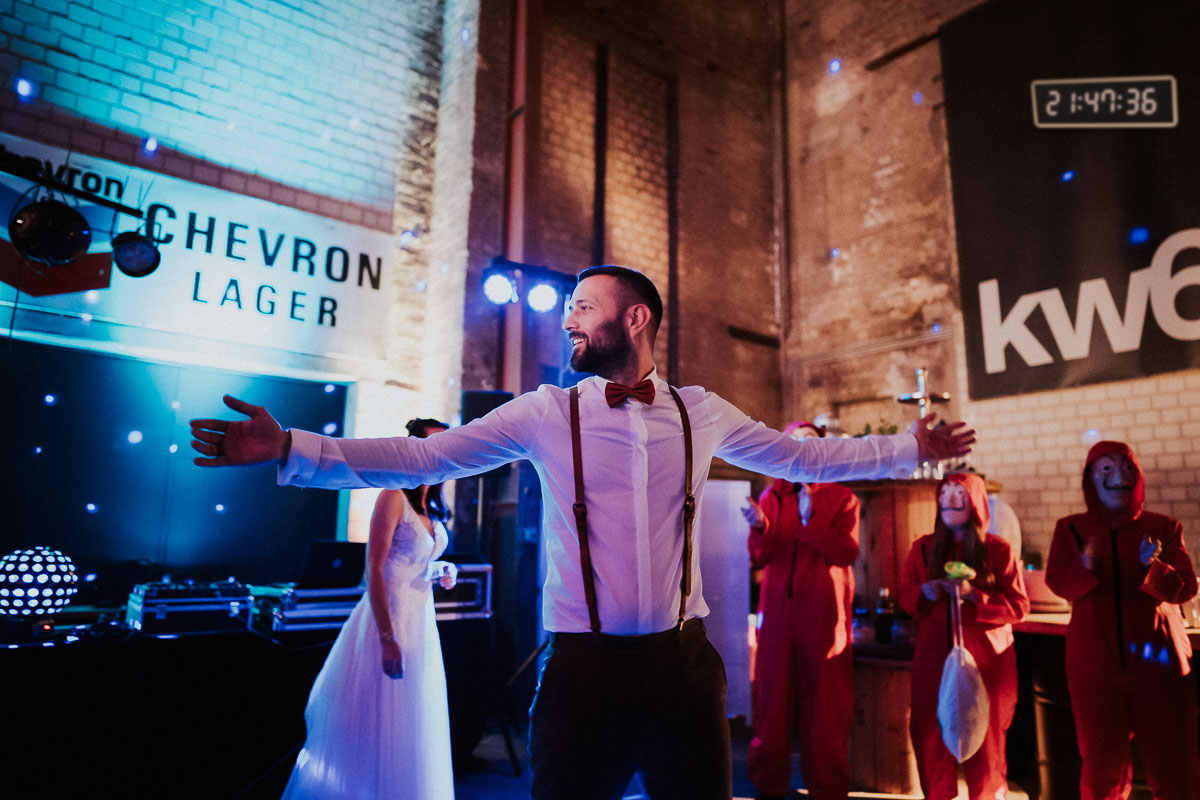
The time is **21:47:36**
